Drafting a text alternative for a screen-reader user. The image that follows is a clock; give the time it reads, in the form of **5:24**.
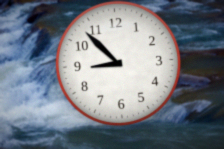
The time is **8:53**
